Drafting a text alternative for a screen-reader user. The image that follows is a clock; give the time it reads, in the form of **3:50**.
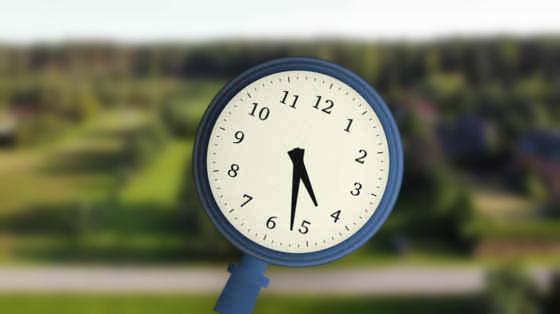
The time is **4:27**
